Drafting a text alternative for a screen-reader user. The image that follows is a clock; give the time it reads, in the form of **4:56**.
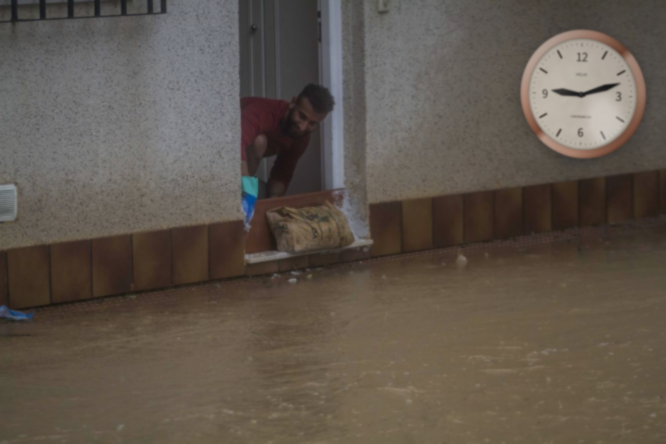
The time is **9:12**
